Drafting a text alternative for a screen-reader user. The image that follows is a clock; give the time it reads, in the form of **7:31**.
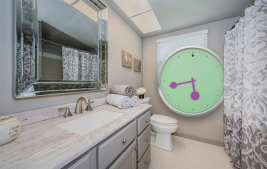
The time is **5:43**
